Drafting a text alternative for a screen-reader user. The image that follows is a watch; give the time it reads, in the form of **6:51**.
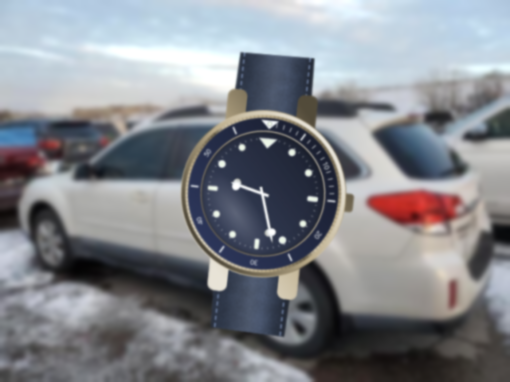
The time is **9:27**
